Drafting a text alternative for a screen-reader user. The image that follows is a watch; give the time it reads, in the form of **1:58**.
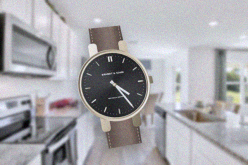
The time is **4:25**
